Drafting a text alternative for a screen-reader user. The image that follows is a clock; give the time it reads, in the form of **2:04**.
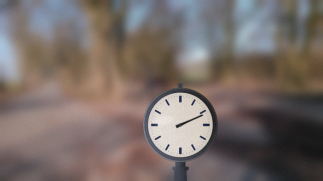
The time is **2:11**
